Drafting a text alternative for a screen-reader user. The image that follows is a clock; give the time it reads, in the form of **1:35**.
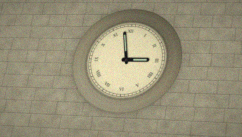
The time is **2:58**
